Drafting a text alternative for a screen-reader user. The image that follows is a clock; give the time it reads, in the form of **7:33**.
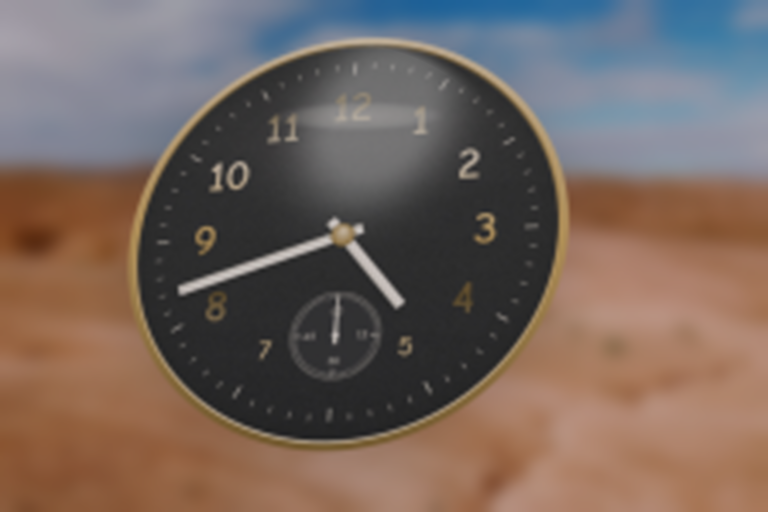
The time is **4:42**
